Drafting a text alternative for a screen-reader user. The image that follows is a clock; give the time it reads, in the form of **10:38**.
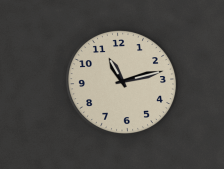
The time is **11:13**
